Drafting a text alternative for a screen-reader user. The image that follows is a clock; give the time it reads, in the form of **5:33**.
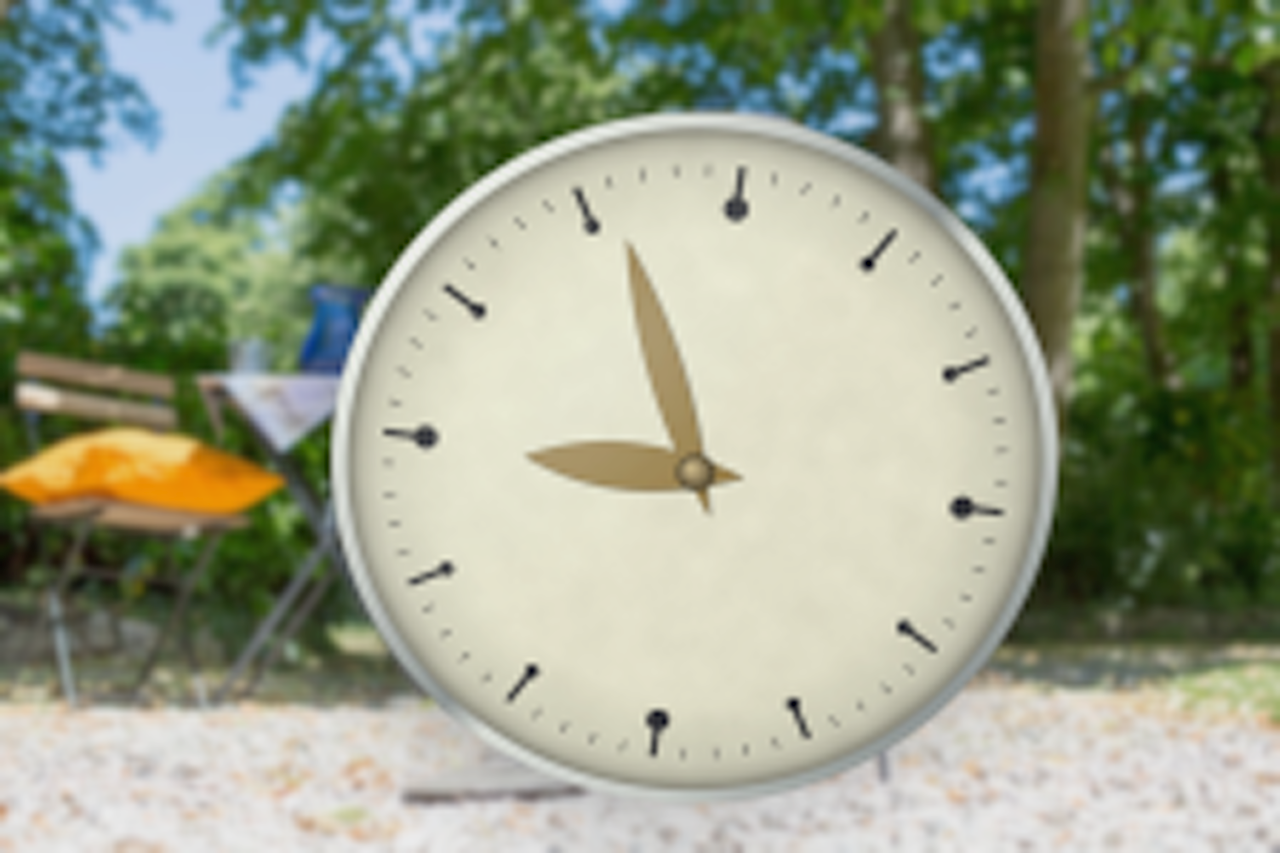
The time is **8:56**
